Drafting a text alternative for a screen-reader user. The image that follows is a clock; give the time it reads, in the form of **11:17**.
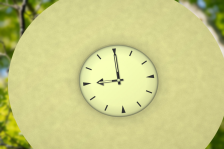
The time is **9:00**
